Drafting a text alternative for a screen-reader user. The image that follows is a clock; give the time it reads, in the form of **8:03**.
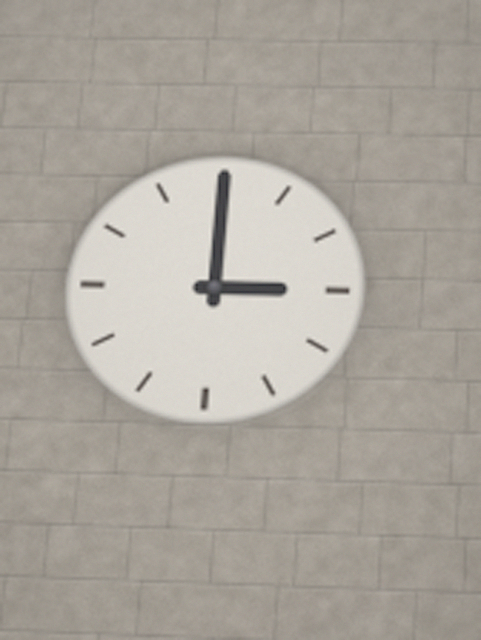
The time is **3:00**
